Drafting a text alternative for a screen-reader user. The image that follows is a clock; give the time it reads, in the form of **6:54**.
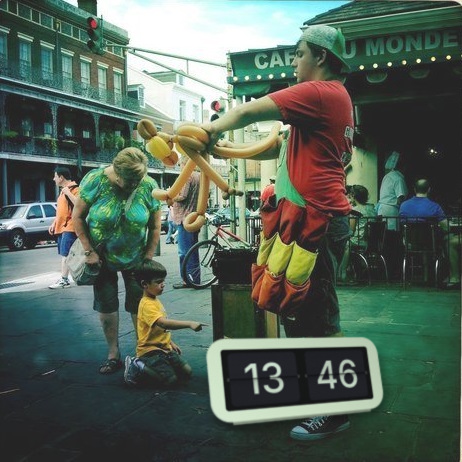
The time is **13:46**
